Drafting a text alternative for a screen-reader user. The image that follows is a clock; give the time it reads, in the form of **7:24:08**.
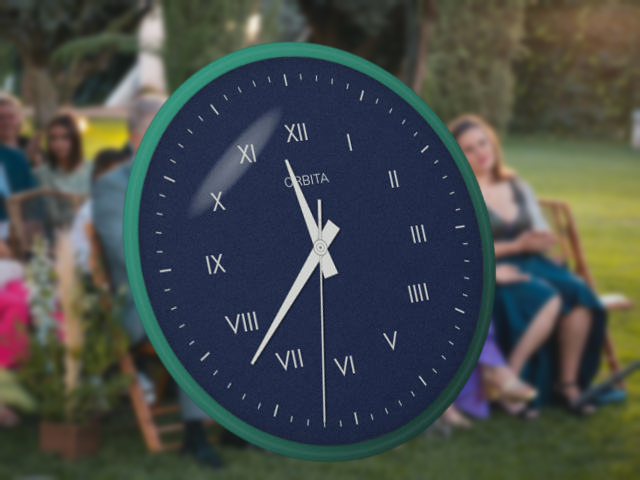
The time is **11:37:32**
